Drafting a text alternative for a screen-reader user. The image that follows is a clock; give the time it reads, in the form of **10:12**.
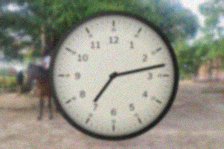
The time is **7:13**
